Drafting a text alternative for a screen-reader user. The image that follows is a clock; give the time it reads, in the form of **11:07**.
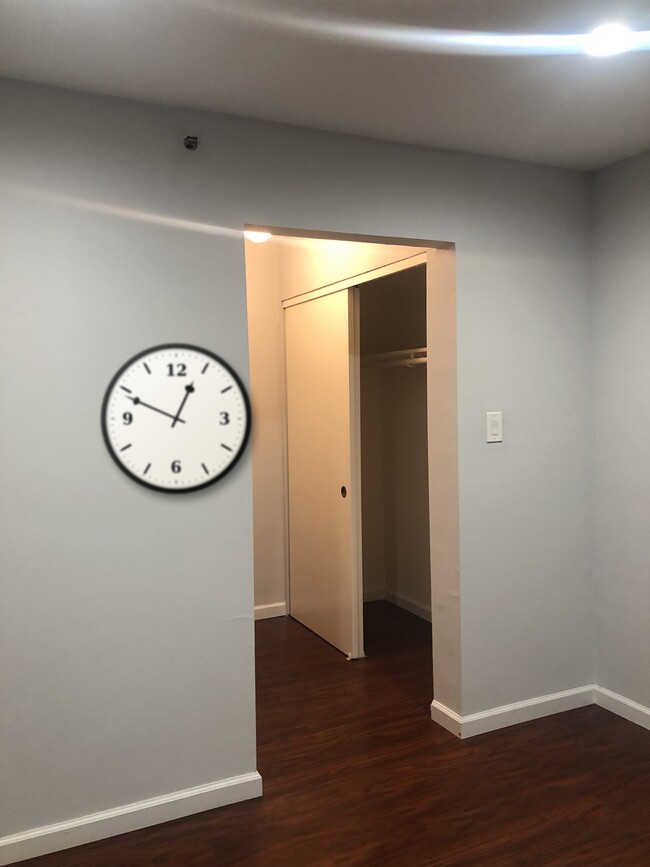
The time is **12:49**
